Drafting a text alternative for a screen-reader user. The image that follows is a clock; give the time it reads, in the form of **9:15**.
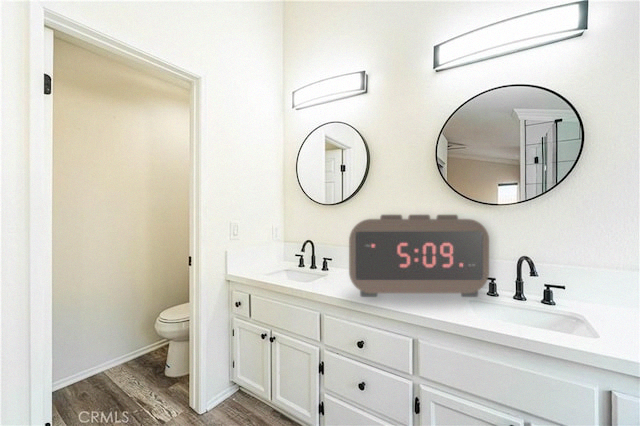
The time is **5:09**
